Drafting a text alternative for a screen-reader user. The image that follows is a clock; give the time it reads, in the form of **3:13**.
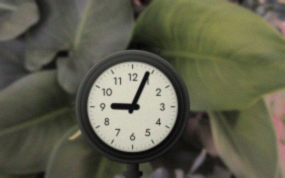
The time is **9:04**
